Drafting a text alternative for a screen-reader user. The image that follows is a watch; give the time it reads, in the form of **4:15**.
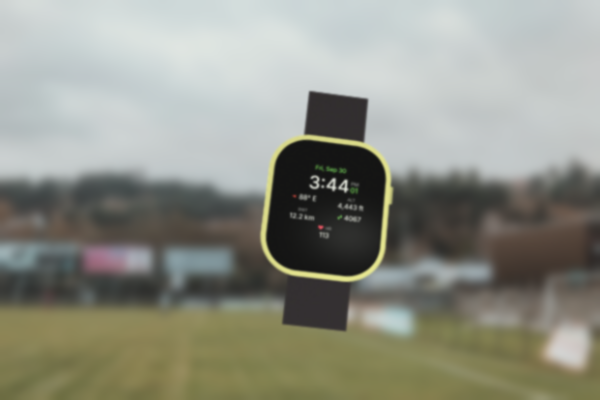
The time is **3:44**
